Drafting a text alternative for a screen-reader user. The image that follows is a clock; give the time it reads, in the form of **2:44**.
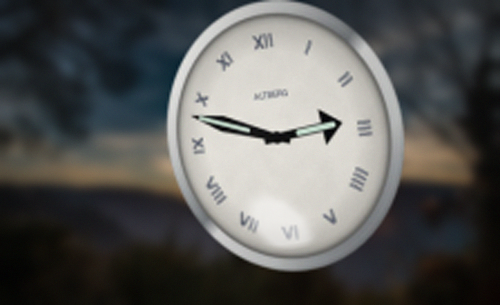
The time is **2:48**
